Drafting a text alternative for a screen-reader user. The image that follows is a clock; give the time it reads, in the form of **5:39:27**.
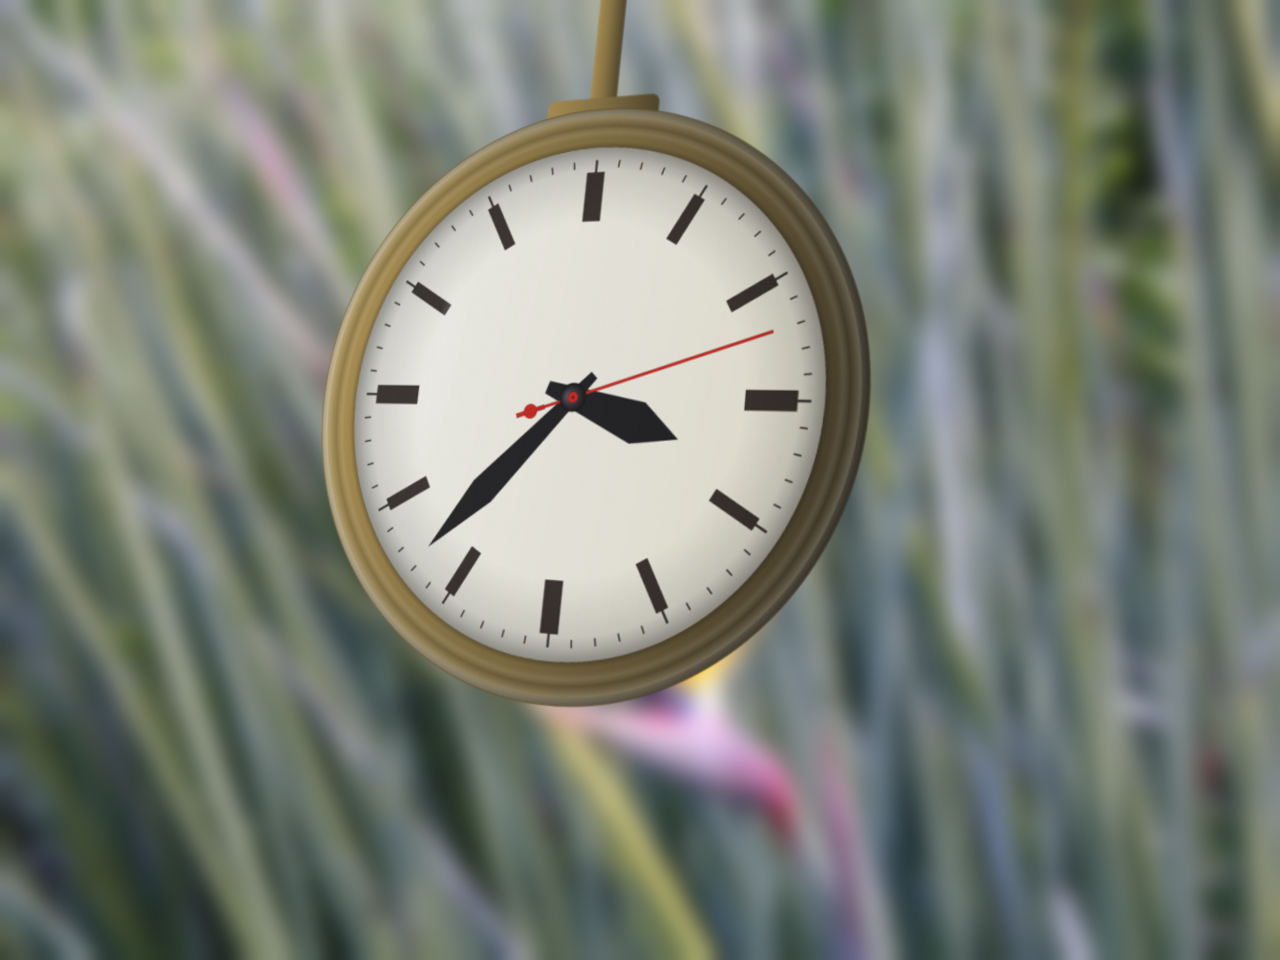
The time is **3:37:12**
